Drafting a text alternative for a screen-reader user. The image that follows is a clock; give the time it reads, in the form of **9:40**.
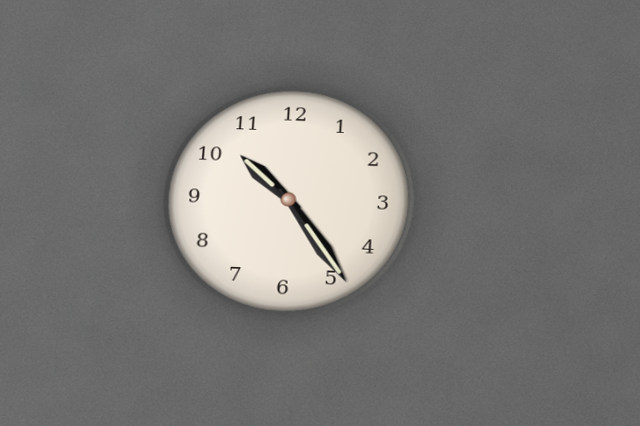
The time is **10:24**
